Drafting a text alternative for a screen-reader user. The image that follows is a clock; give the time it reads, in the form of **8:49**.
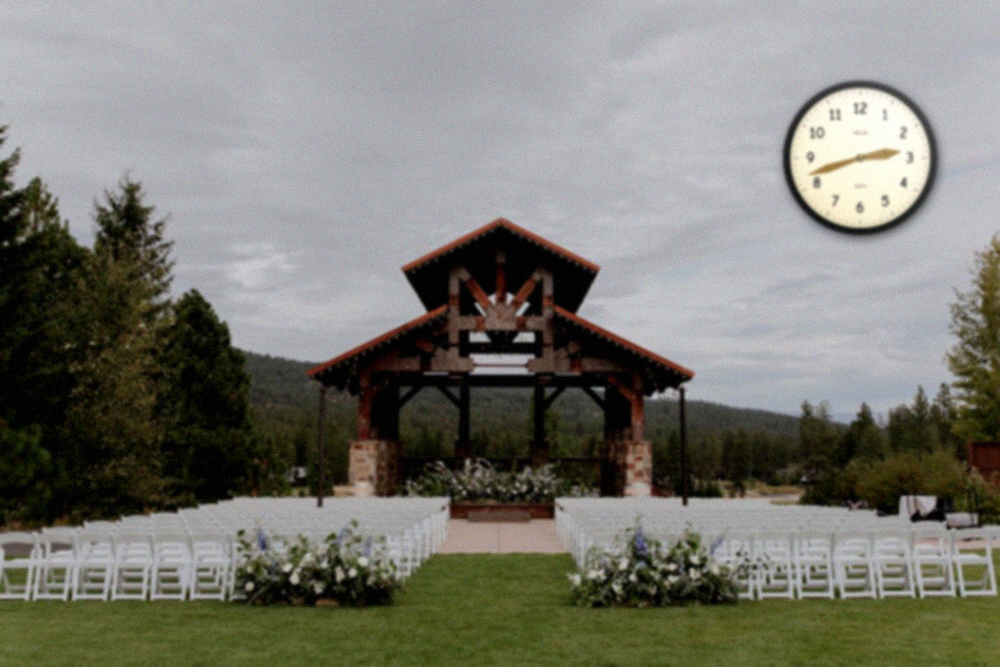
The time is **2:42**
